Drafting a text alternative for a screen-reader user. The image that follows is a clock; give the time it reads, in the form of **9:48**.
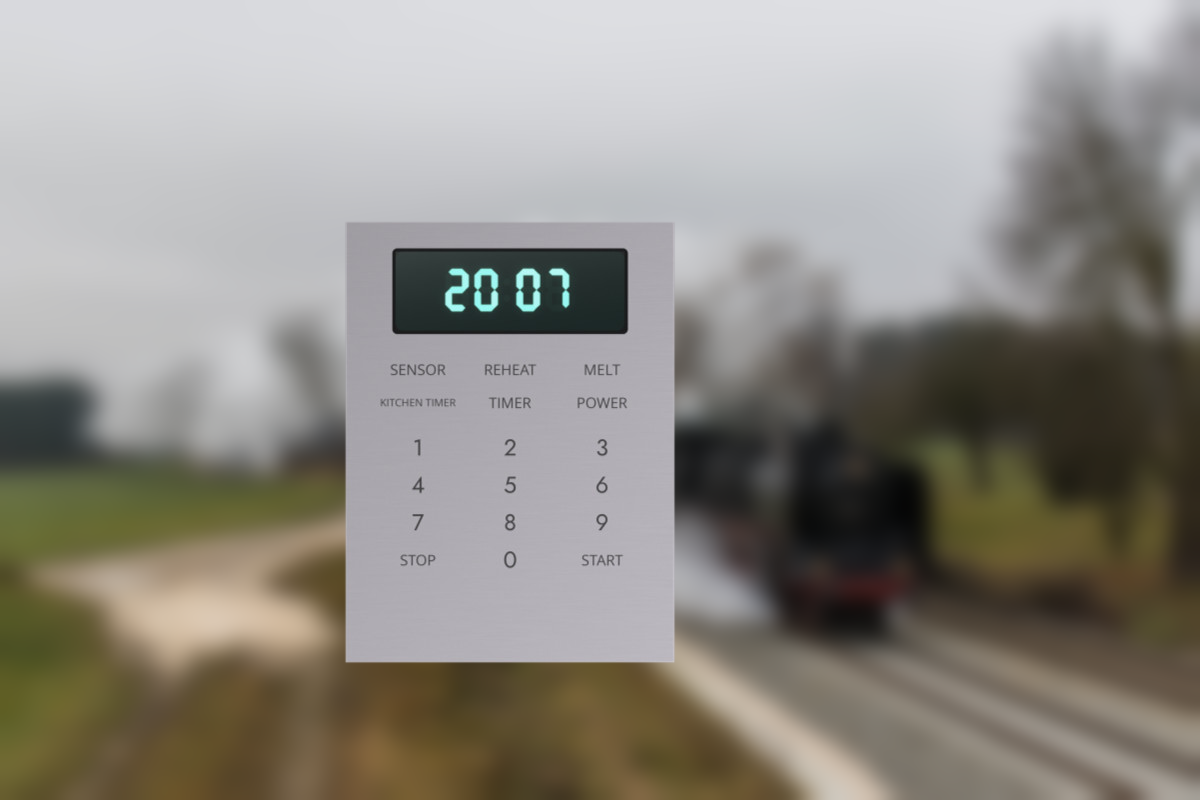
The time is **20:07**
